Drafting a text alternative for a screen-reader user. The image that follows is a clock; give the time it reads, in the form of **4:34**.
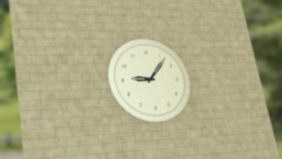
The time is **9:07**
